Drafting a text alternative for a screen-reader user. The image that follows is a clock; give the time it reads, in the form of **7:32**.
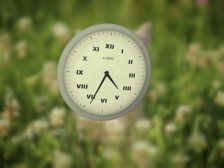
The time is **4:34**
